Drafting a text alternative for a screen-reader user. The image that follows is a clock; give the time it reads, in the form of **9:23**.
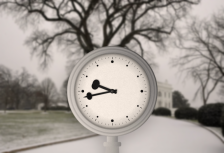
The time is **9:43**
